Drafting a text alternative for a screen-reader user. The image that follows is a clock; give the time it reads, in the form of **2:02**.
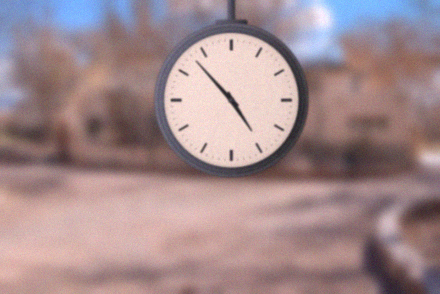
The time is **4:53**
